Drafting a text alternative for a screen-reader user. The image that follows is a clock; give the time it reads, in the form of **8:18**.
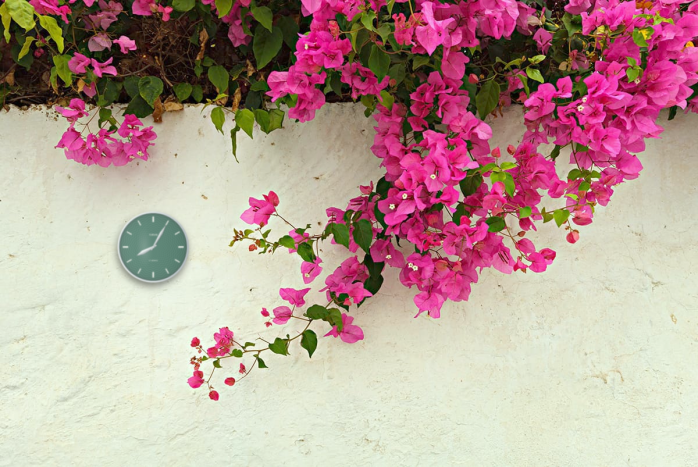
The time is **8:05**
